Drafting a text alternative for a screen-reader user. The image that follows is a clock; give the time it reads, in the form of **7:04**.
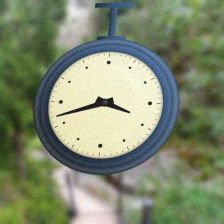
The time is **3:42**
